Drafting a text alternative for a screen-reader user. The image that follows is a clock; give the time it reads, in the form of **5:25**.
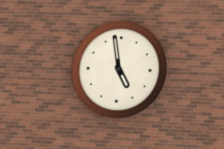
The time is **4:58**
